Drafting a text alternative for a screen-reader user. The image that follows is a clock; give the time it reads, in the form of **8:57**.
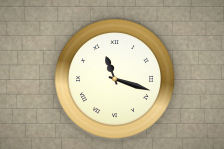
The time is **11:18**
